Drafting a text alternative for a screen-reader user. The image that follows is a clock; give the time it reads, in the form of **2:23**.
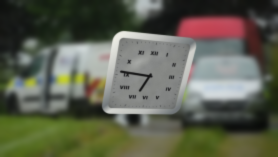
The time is **6:46**
